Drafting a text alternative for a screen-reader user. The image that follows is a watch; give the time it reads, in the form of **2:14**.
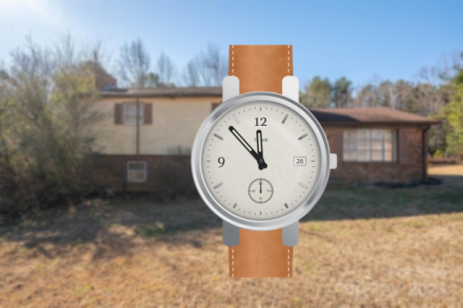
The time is **11:53**
